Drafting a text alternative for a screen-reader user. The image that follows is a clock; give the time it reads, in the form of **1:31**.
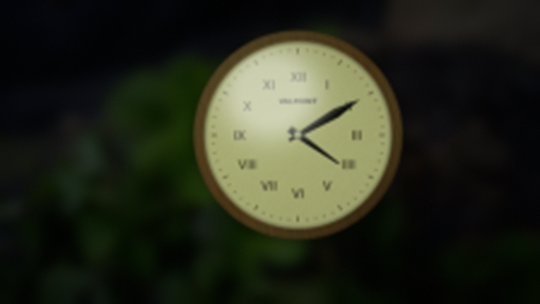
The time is **4:10**
